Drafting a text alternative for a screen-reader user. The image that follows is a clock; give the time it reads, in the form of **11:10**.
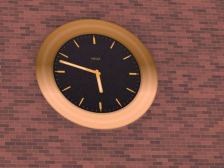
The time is **5:48**
